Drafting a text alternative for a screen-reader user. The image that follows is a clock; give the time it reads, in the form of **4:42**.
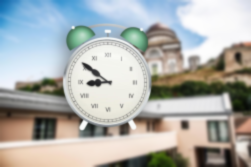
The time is **8:51**
